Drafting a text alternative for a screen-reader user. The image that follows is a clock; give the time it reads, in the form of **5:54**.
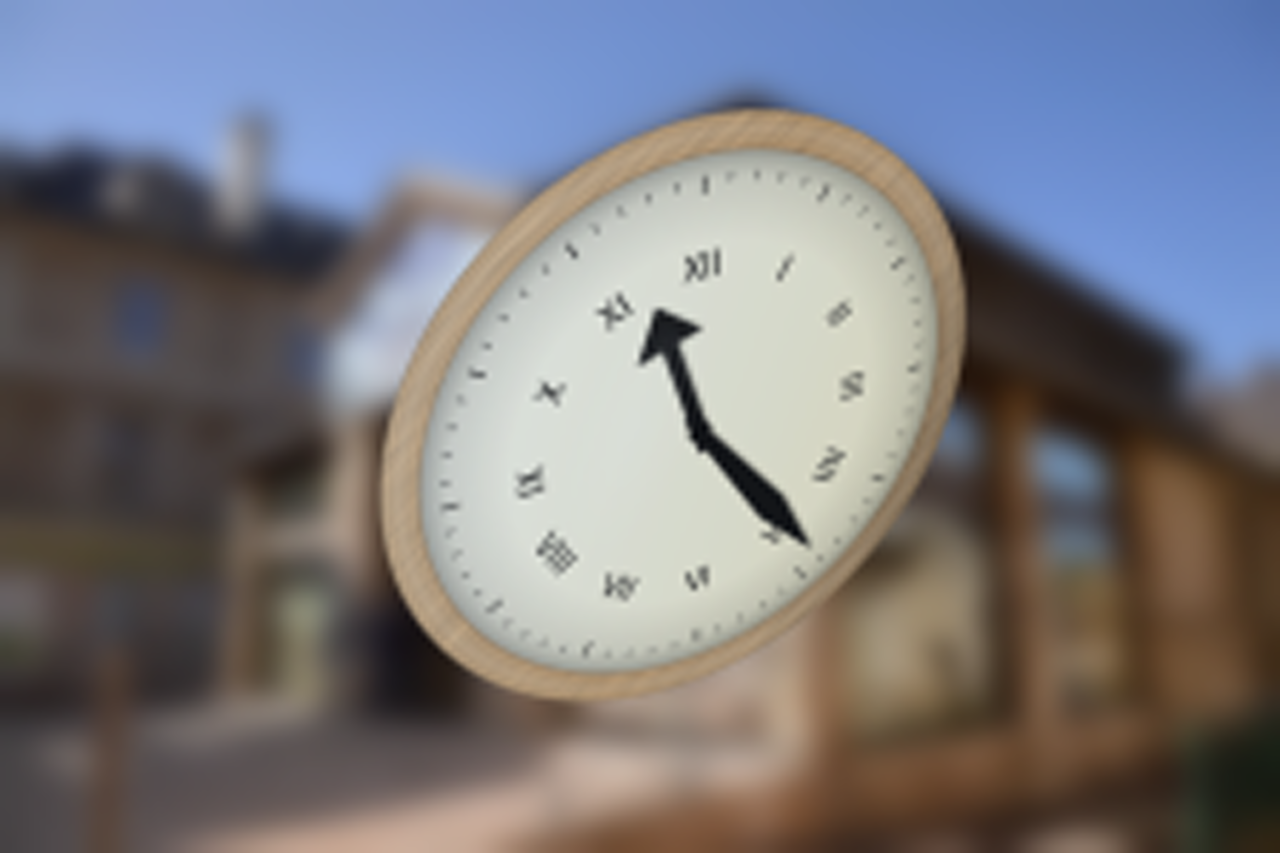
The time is **11:24**
